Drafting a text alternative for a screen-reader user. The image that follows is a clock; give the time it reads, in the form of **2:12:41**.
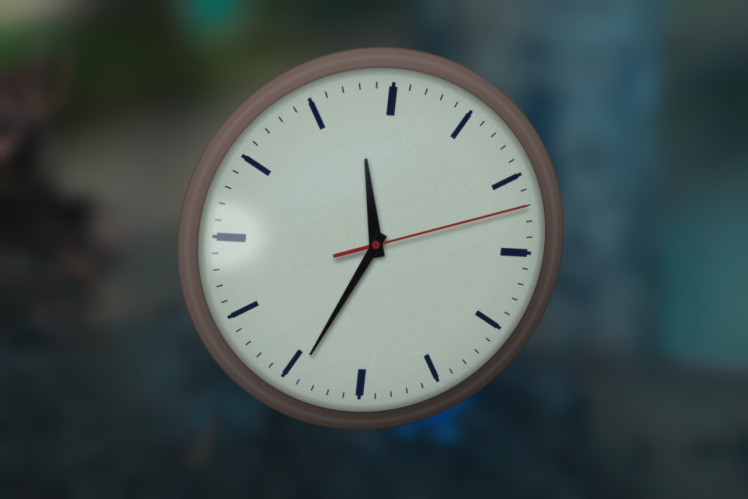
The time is **11:34:12**
